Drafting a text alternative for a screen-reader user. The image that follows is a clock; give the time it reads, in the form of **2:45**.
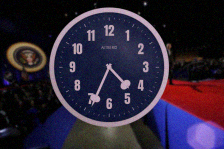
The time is **4:34**
